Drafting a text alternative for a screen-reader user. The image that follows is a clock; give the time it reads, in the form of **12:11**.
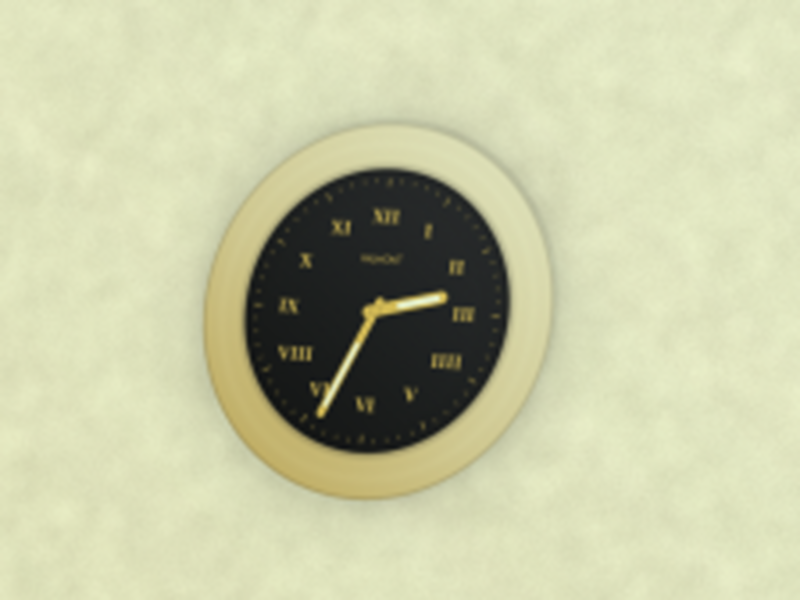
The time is **2:34**
